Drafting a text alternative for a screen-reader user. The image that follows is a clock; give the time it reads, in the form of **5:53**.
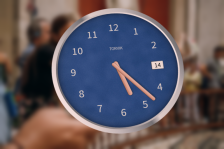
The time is **5:23**
